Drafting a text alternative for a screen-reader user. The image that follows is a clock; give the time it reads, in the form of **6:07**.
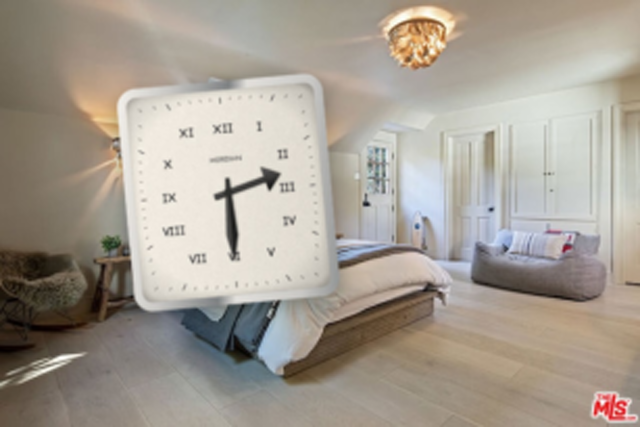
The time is **2:30**
